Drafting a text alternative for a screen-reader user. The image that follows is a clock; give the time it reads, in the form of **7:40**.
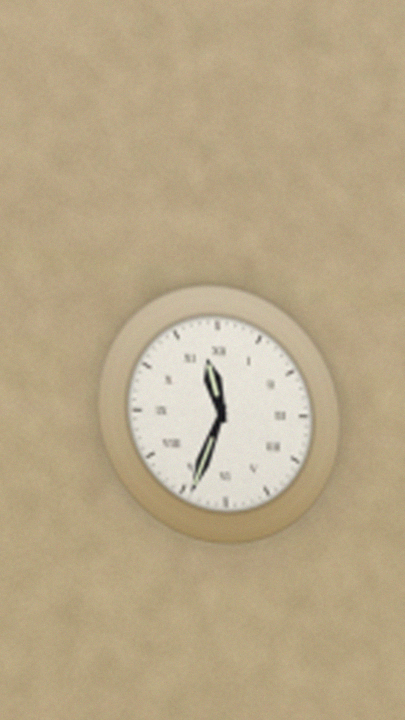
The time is **11:34**
